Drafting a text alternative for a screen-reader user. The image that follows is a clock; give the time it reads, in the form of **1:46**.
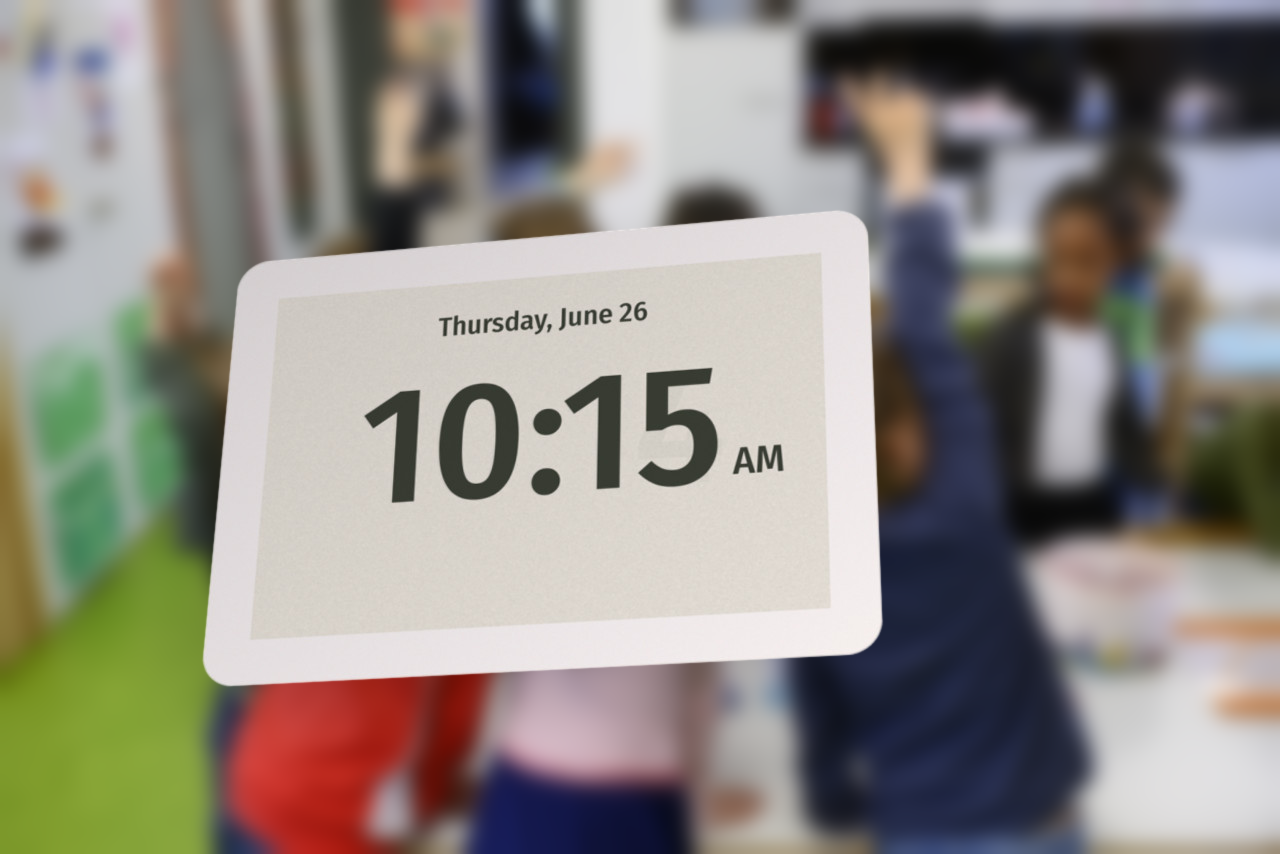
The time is **10:15**
